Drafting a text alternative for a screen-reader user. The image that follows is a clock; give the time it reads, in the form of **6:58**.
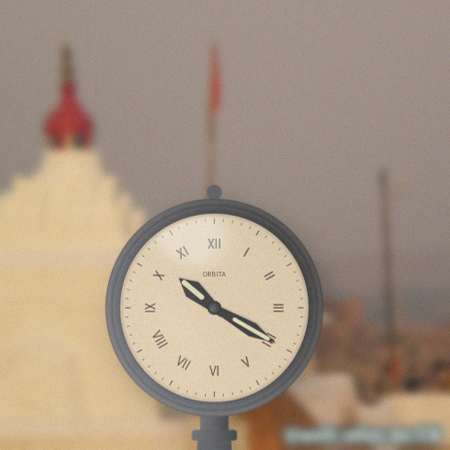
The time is **10:20**
